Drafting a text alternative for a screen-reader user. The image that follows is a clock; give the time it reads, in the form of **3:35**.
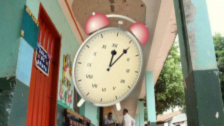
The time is **12:06**
